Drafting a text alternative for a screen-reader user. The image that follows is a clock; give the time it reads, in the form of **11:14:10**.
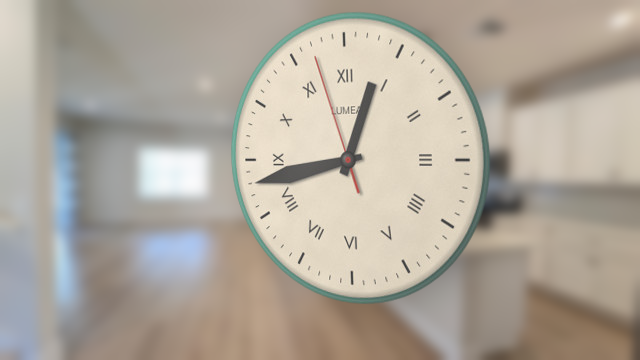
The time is **12:42:57**
